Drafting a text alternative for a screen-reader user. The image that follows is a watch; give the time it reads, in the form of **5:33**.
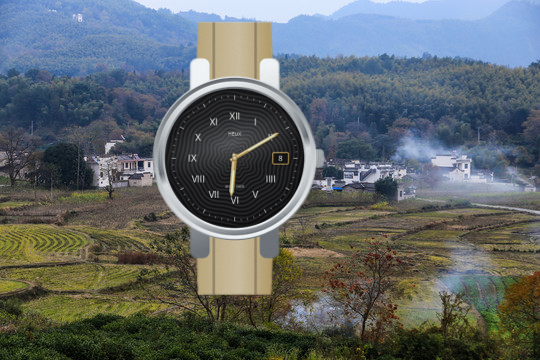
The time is **6:10**
